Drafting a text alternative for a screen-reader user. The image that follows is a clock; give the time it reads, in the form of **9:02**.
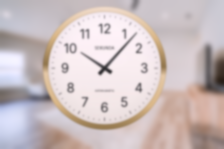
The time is **10:07**
